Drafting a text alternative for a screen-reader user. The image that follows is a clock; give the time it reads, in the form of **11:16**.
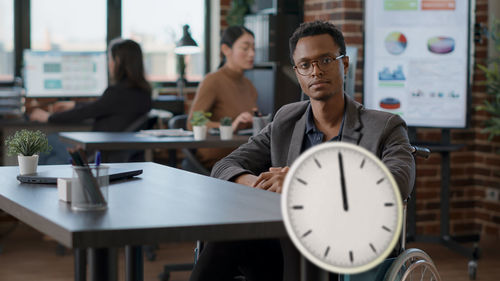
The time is **12:00**
